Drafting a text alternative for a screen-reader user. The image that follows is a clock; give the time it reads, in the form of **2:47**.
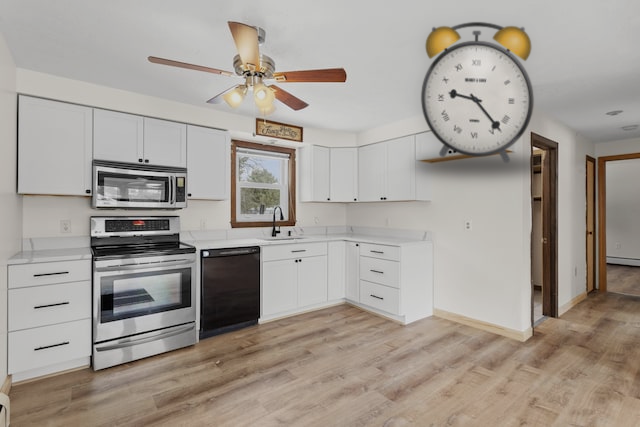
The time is **9:23**
